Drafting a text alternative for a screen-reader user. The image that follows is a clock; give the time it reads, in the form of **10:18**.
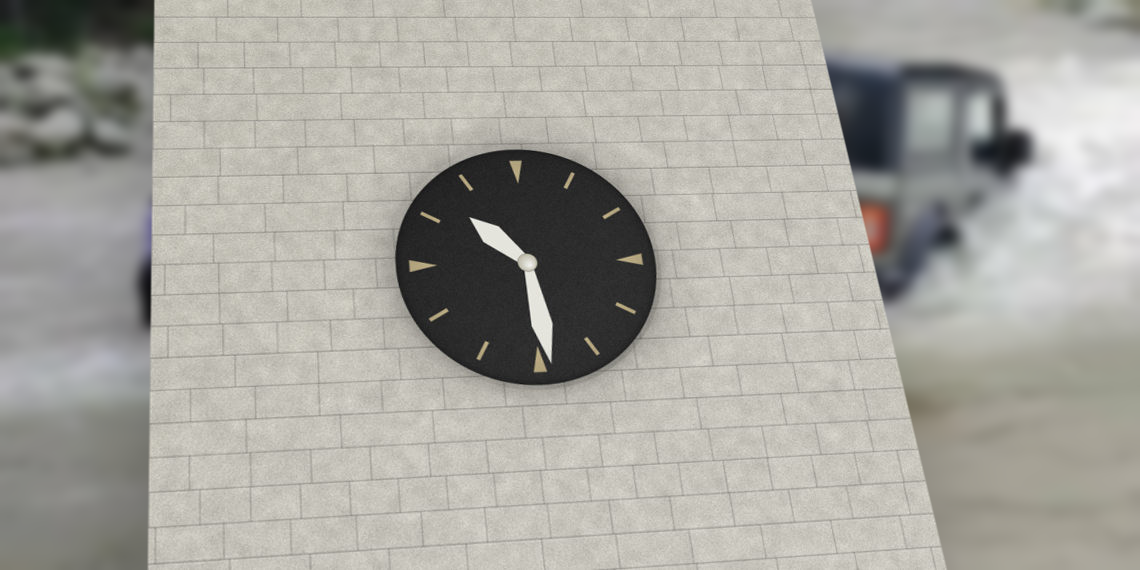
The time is **10:29**
